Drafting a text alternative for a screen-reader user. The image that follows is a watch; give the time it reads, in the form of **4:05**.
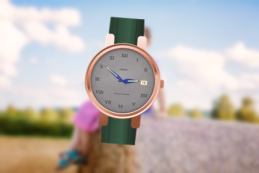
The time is **2:51**
